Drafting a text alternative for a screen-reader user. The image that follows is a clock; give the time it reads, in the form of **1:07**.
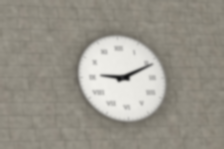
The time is **9:11**
